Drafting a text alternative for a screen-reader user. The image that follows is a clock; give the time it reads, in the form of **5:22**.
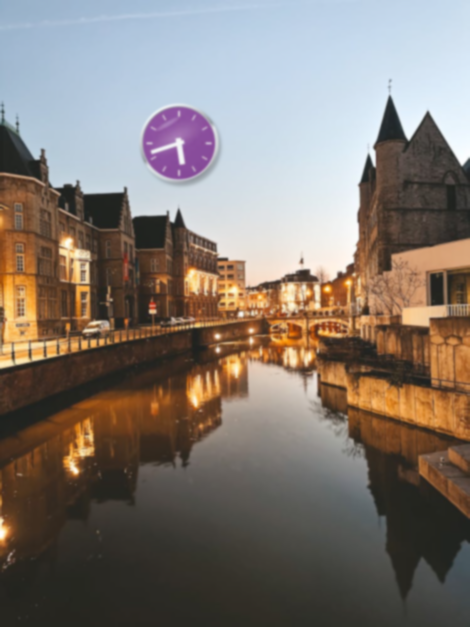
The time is **5:42**
